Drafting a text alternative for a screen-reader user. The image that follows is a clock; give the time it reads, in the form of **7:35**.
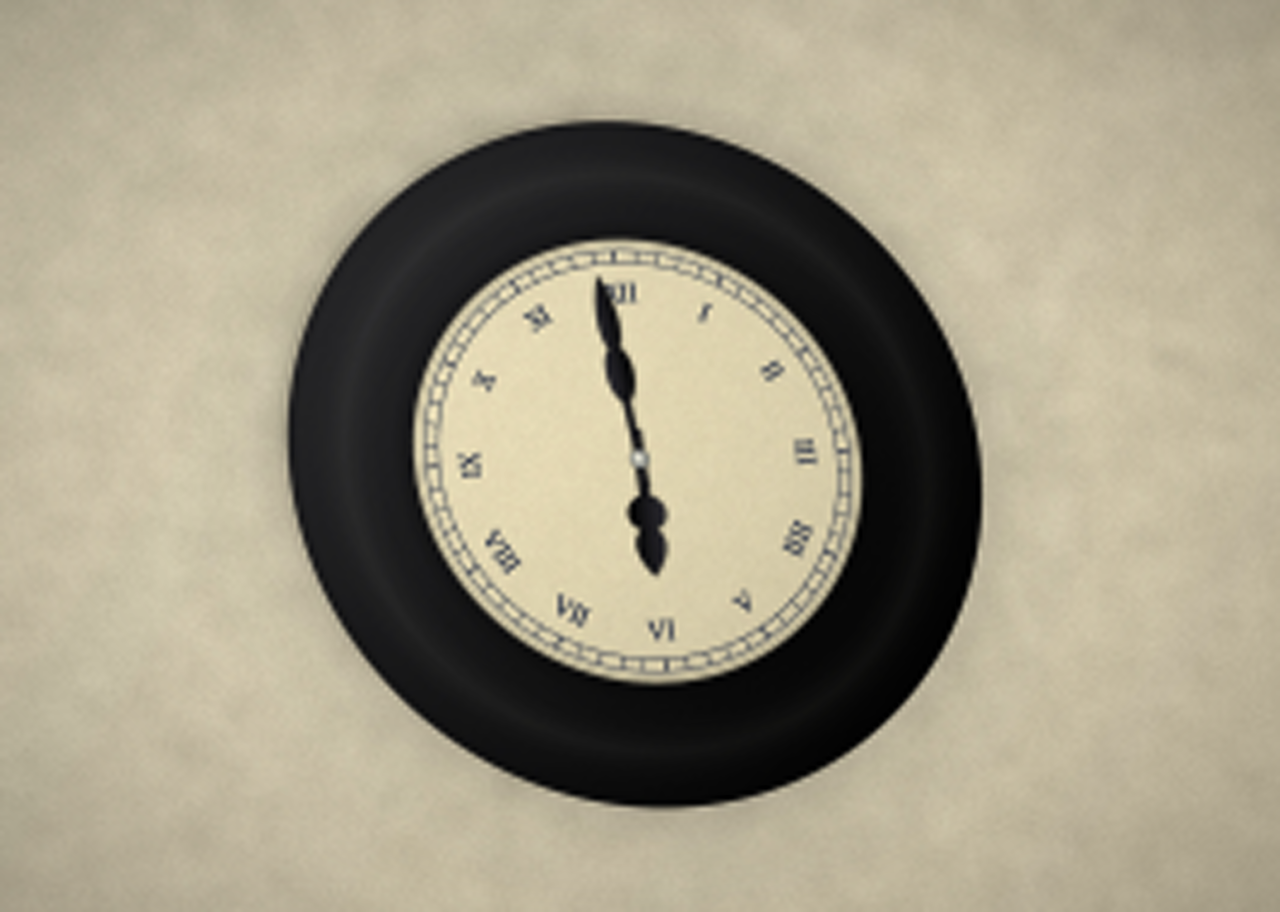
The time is **5:59**
